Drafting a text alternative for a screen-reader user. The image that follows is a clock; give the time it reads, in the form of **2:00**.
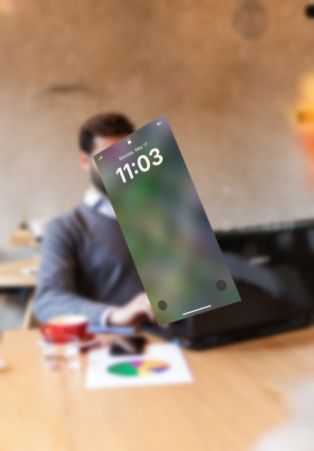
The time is **11:03**
